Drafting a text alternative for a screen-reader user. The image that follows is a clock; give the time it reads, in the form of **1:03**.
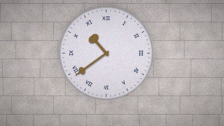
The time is **10:39**
